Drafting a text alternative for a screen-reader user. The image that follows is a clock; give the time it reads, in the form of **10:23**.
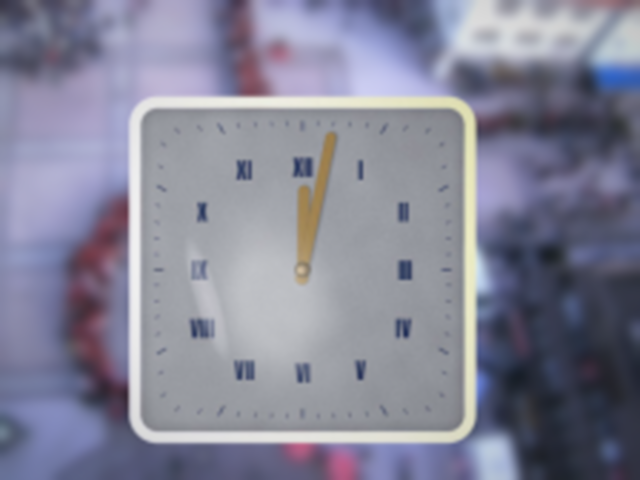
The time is **12:02**
